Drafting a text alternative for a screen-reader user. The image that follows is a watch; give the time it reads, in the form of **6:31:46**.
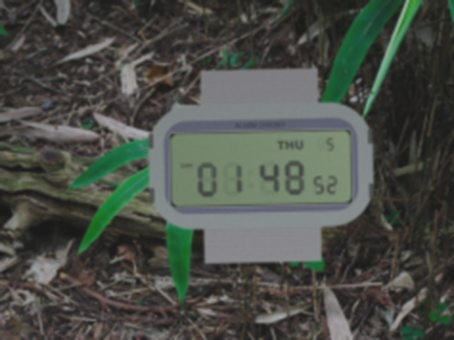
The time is **1:48:52**
